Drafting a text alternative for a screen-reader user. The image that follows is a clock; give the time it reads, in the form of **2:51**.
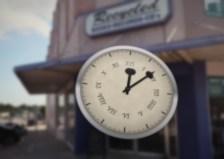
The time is **12:08**
